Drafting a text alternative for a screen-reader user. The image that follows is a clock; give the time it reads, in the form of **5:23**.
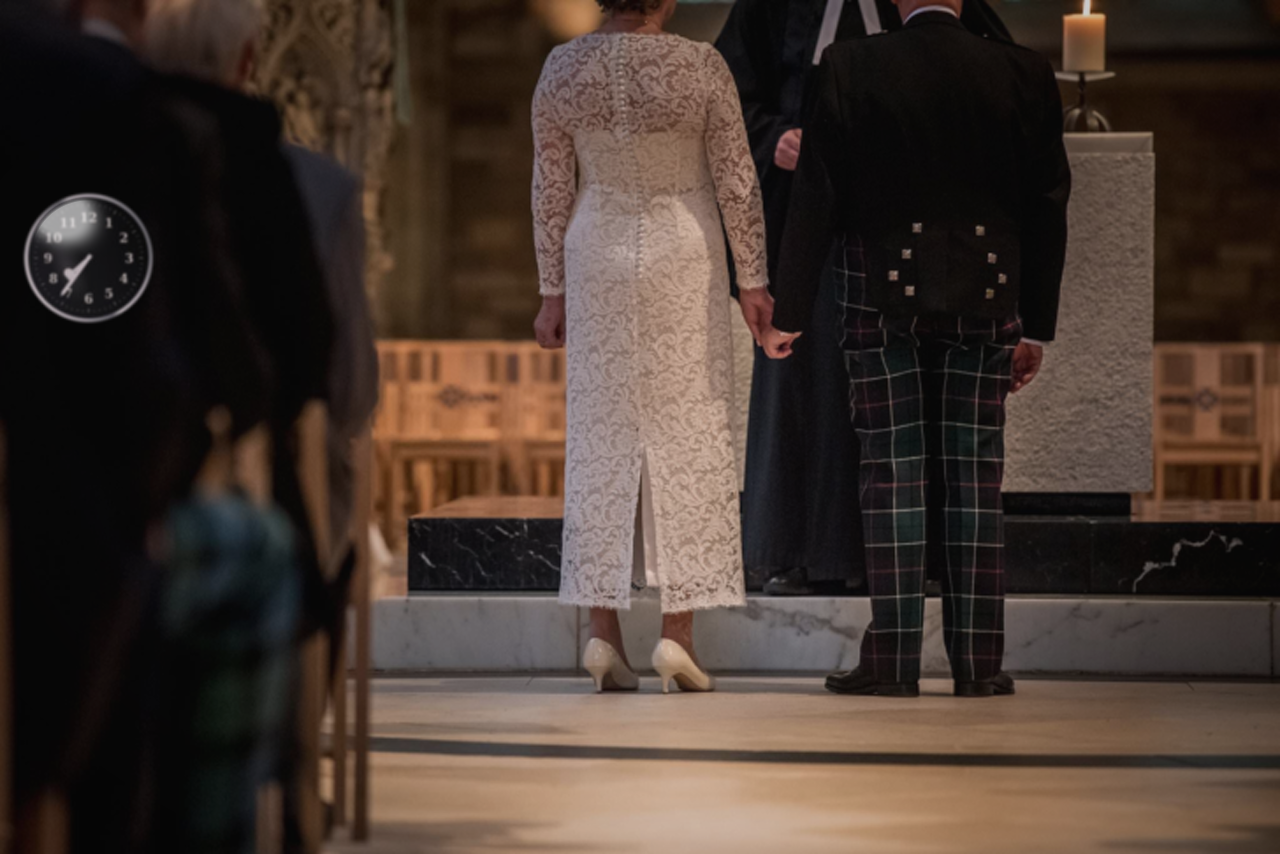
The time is **7:36**
